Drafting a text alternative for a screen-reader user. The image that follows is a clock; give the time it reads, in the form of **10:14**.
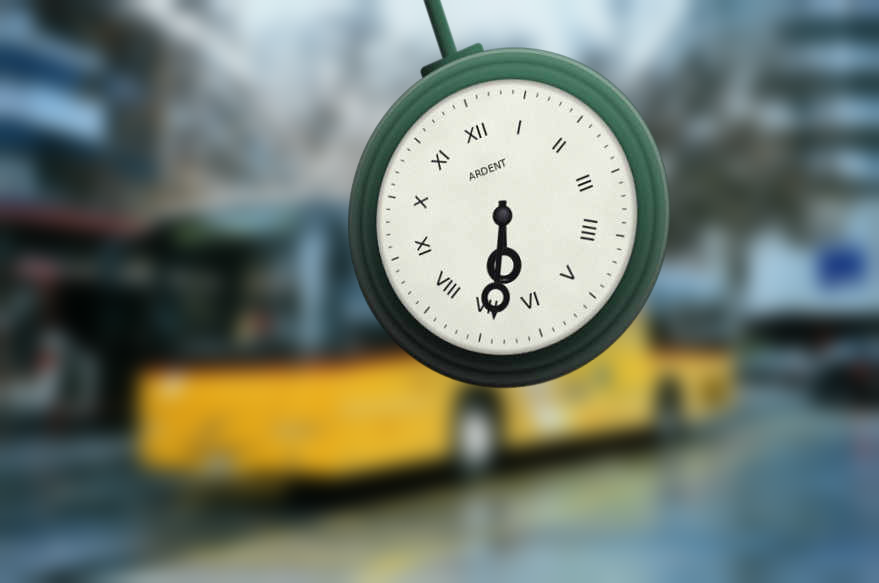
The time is **6:34**
